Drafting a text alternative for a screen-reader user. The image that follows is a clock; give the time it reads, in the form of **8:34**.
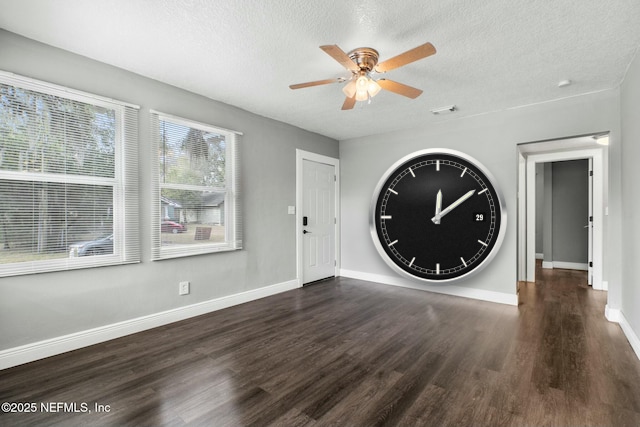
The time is **12:09**
